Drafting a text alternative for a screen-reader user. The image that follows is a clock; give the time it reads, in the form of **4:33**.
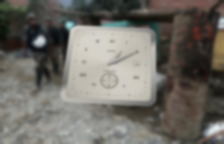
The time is **1:10**
